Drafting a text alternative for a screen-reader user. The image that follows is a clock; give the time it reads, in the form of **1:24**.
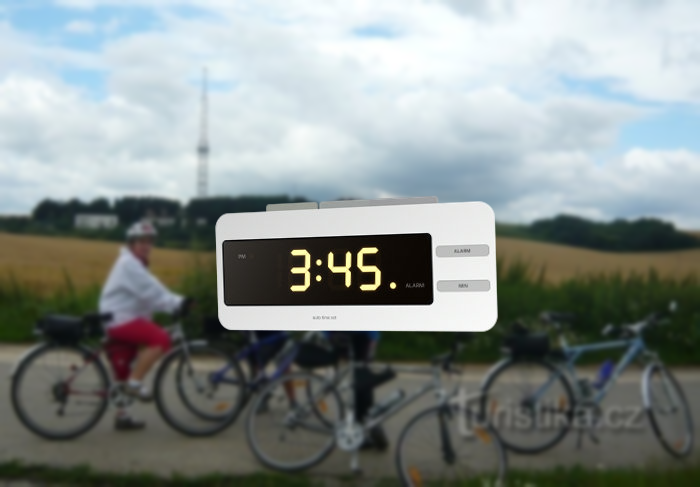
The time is **3:45**
